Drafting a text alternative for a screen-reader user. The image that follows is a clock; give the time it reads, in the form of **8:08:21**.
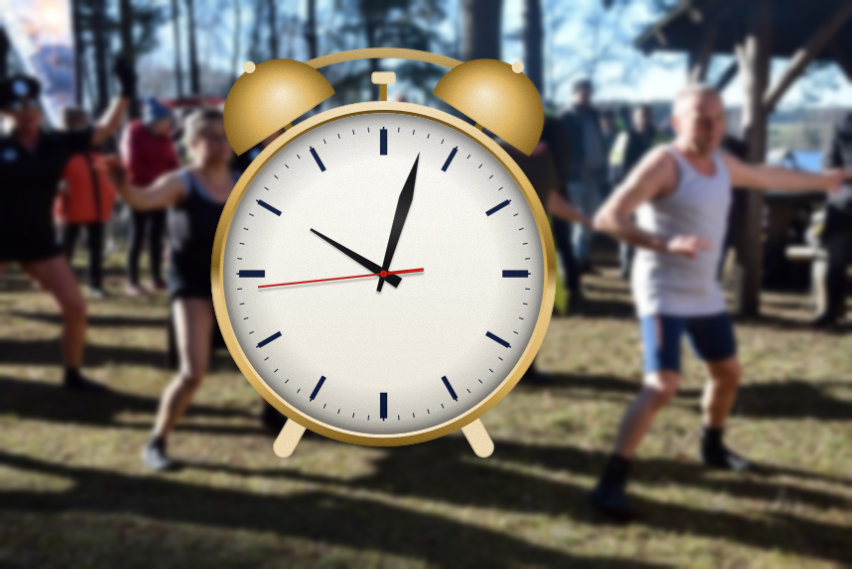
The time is **10:02:44**
